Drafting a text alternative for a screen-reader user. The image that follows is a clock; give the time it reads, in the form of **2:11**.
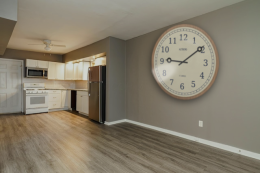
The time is **9:09**
